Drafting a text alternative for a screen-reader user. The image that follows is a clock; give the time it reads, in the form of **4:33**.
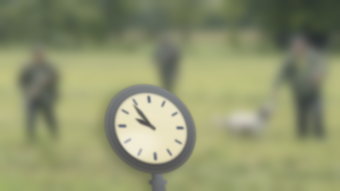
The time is **9:54**
